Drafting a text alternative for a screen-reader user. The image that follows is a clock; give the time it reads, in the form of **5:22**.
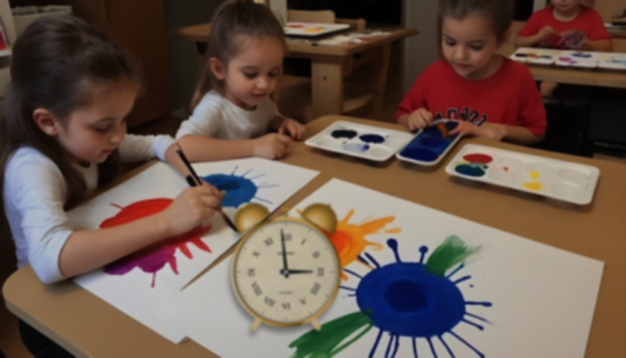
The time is **2:59**
